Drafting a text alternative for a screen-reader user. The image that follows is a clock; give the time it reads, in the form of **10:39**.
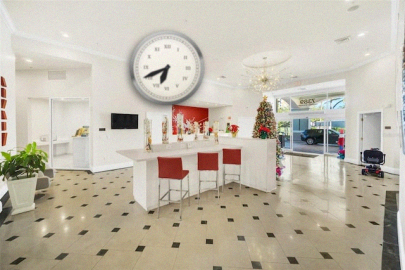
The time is **6:41**
